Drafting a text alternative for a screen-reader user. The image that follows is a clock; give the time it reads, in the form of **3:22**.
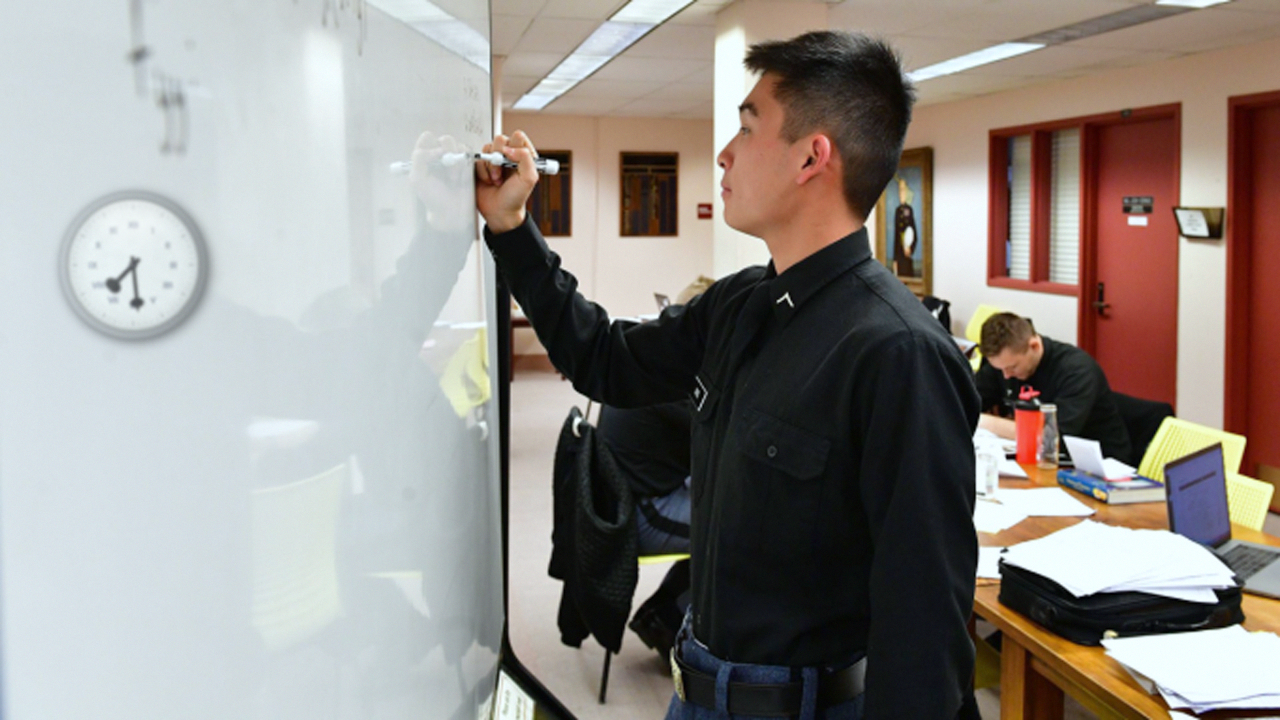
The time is **7:29**
